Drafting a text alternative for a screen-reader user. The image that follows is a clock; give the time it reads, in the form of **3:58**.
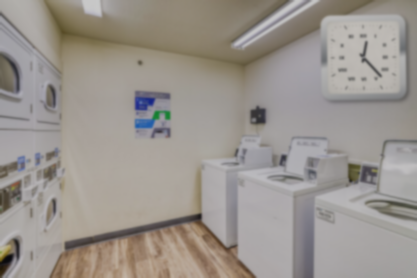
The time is **12:23**
